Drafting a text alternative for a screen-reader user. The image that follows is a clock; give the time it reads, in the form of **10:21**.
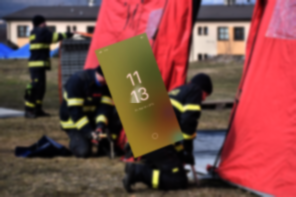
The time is **11:13**
